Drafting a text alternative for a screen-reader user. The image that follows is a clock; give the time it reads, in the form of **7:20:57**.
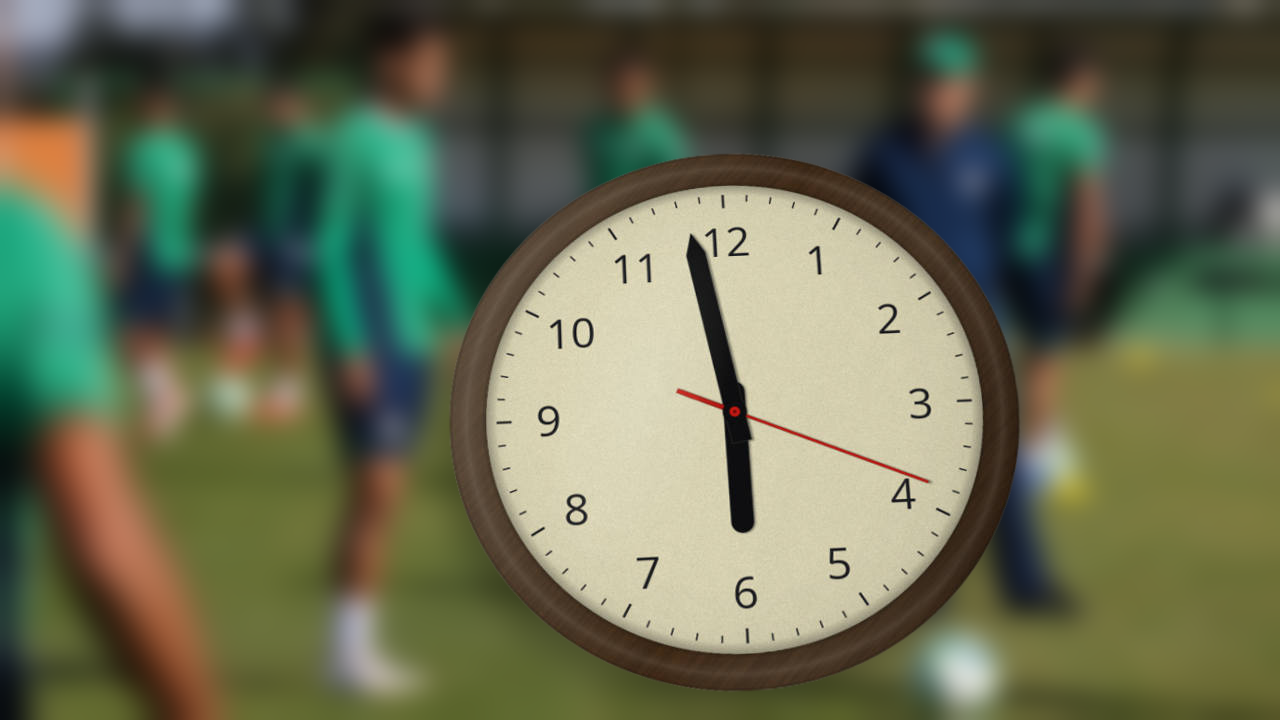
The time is **5:58:19**
